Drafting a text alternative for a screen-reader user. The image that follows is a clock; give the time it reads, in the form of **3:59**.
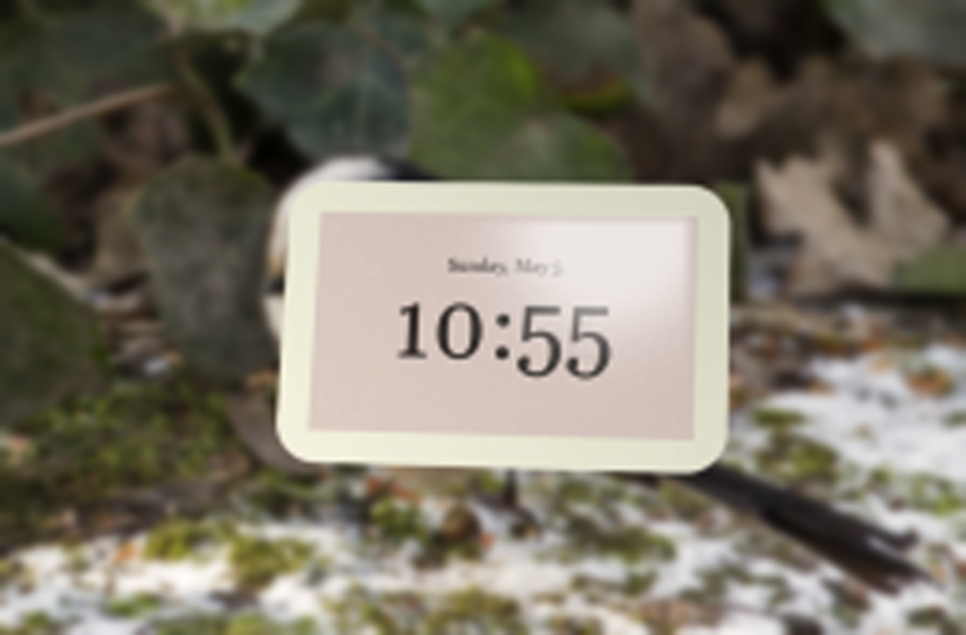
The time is **10:55**
